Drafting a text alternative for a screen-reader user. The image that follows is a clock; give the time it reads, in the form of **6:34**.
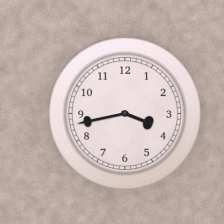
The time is **3:43**
